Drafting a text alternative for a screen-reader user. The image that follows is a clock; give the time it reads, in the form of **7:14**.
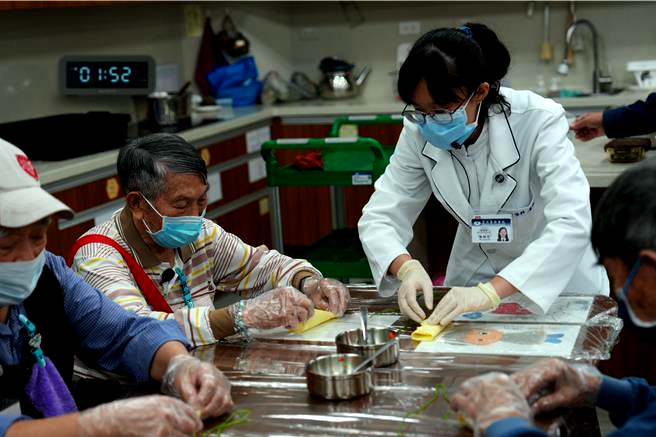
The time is **1:52**
